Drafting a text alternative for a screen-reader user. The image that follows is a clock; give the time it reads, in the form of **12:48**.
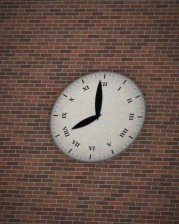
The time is **7:59**
